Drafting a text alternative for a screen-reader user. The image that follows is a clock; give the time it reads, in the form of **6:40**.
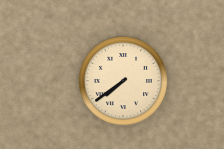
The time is **7:39**
